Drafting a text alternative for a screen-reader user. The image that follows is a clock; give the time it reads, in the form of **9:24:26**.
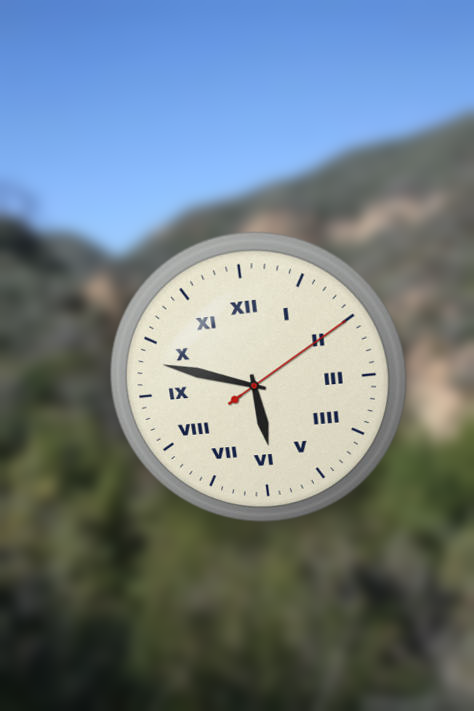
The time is **5:48:10**
